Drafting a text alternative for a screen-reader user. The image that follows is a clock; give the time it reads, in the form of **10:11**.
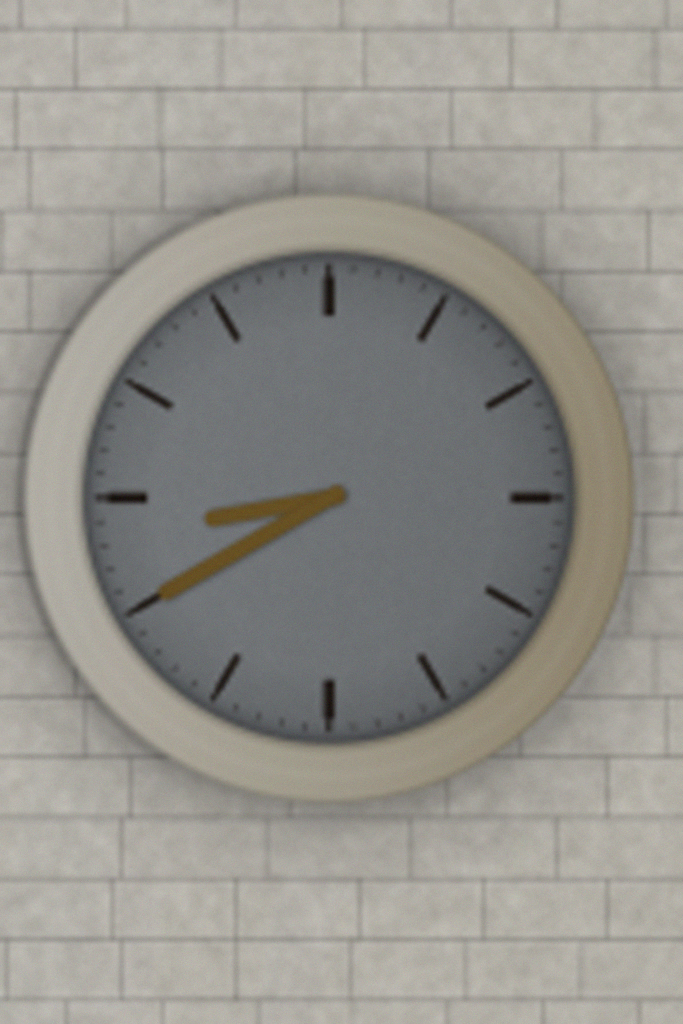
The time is **8:40**
